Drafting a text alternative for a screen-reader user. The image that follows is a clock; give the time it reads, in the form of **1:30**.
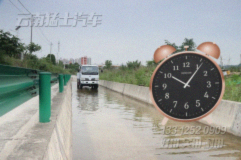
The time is **10:06**
